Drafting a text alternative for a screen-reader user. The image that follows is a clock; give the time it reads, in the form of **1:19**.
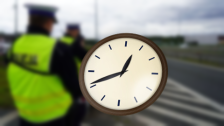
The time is **12:41**
